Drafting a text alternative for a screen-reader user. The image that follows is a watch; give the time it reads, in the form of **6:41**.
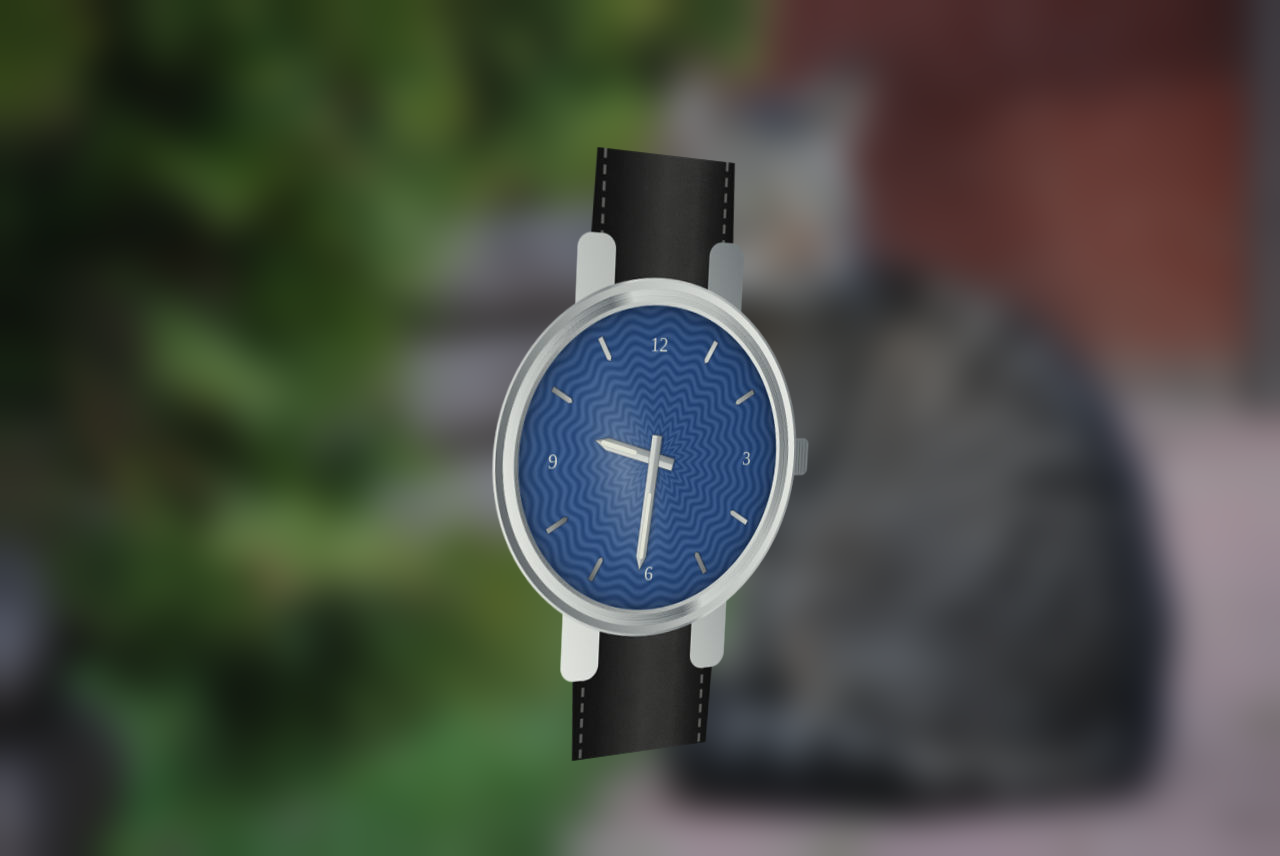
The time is **9:31**
